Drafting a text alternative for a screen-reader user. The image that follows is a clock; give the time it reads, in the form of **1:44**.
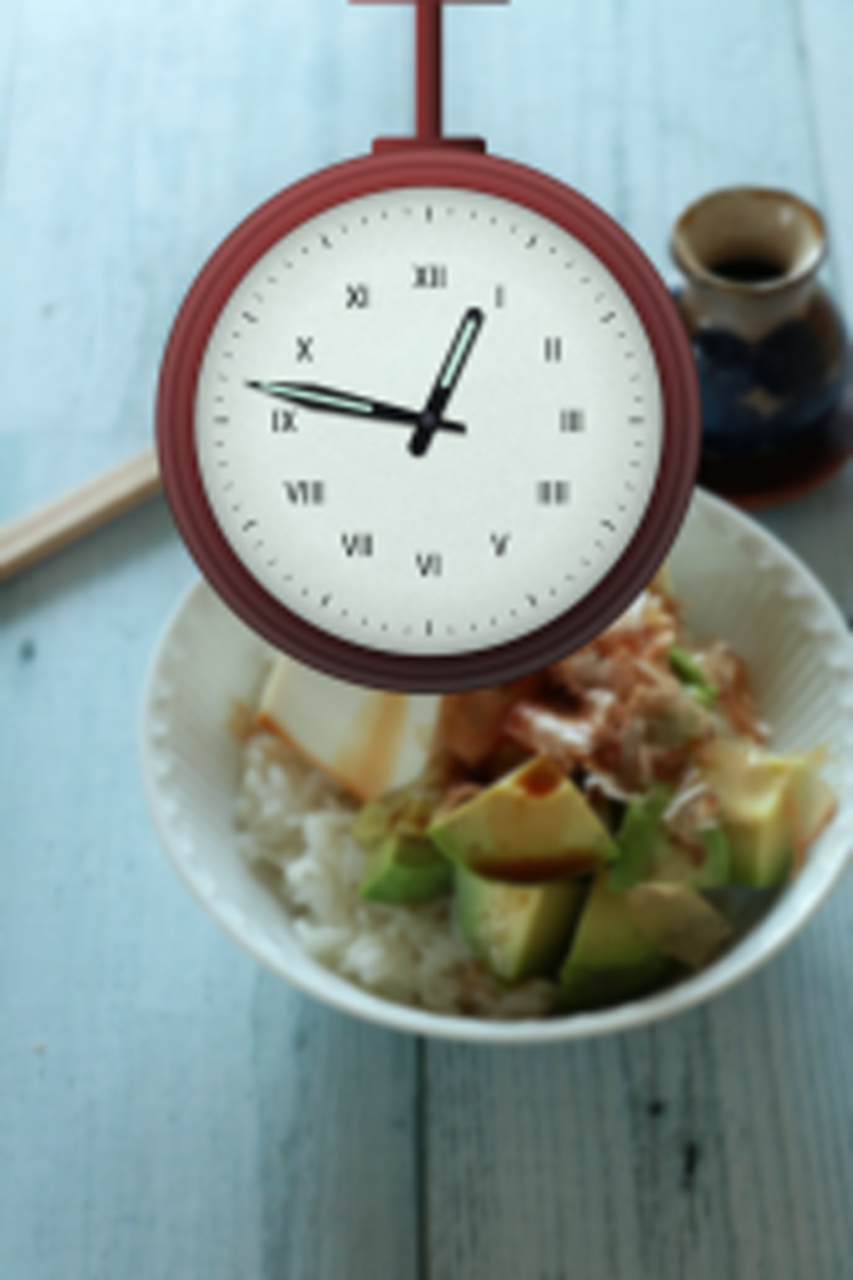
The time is **12:47**
